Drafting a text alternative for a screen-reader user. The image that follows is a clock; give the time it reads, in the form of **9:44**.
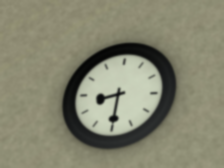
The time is **8:30**
